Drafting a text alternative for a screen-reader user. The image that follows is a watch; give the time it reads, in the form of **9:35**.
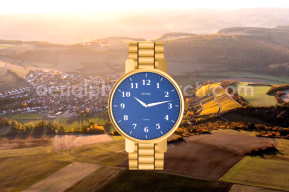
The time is **10:13**
